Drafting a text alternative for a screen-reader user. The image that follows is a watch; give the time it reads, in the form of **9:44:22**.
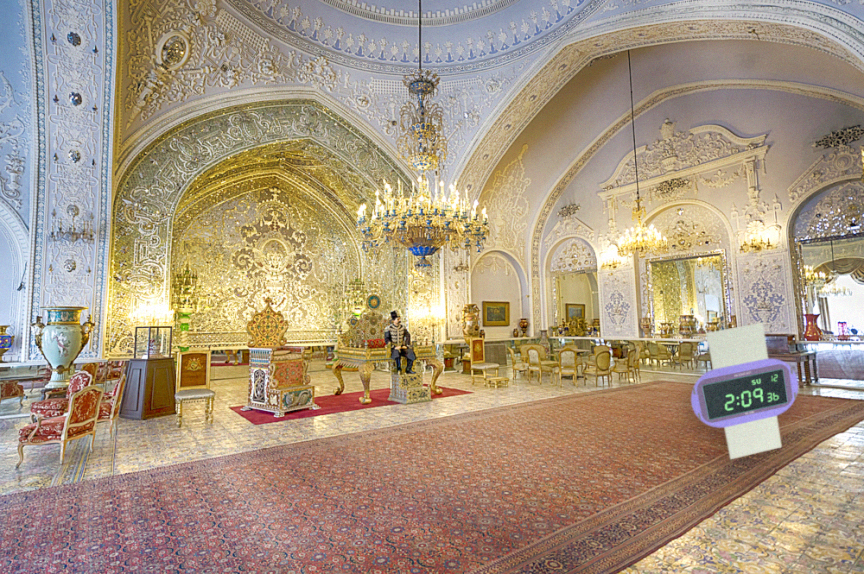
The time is **2:09:36**
